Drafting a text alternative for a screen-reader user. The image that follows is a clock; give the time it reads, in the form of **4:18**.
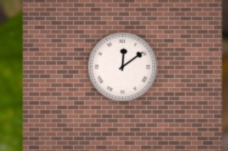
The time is **12:09**
